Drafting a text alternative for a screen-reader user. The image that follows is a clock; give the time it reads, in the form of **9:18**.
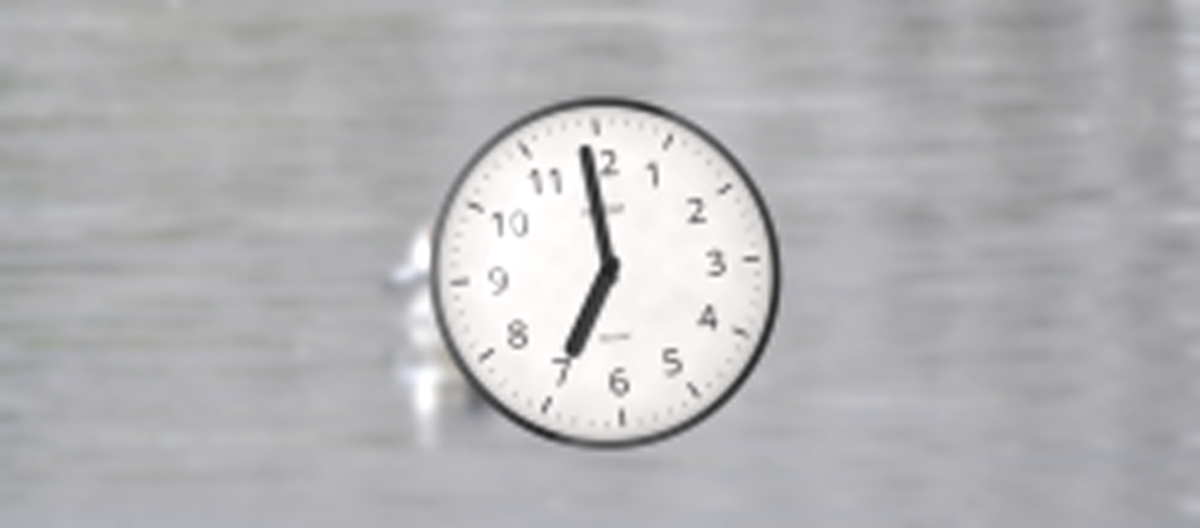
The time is **6:59**
